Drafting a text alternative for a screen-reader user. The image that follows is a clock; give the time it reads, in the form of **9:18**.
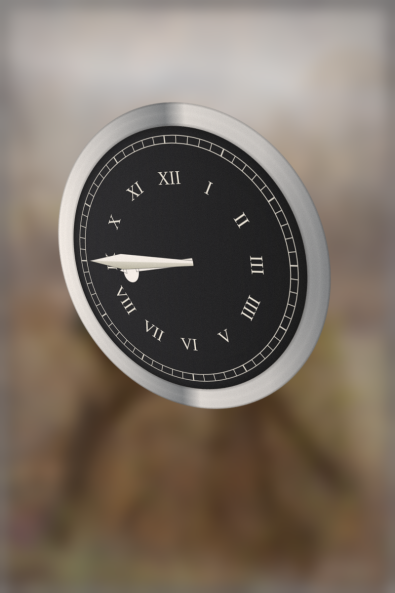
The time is **8:45**
